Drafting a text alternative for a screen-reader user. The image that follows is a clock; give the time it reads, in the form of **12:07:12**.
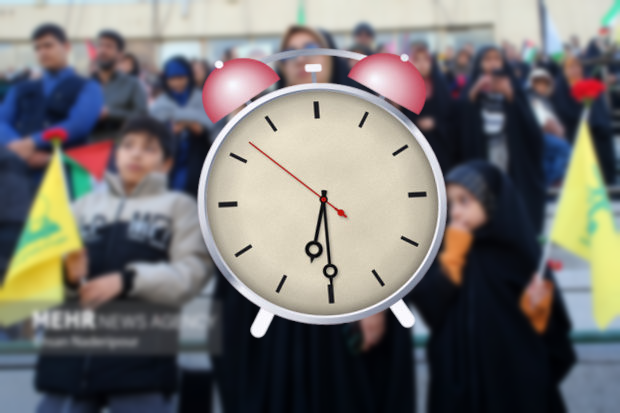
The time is **6:29:52**
